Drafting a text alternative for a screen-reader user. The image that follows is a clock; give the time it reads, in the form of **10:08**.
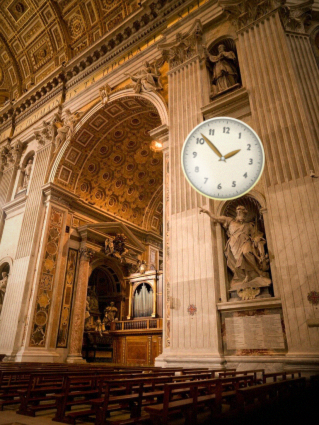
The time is **1:52**
